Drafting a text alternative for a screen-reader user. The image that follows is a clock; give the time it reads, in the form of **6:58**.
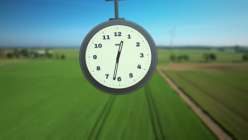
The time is **12:32**
